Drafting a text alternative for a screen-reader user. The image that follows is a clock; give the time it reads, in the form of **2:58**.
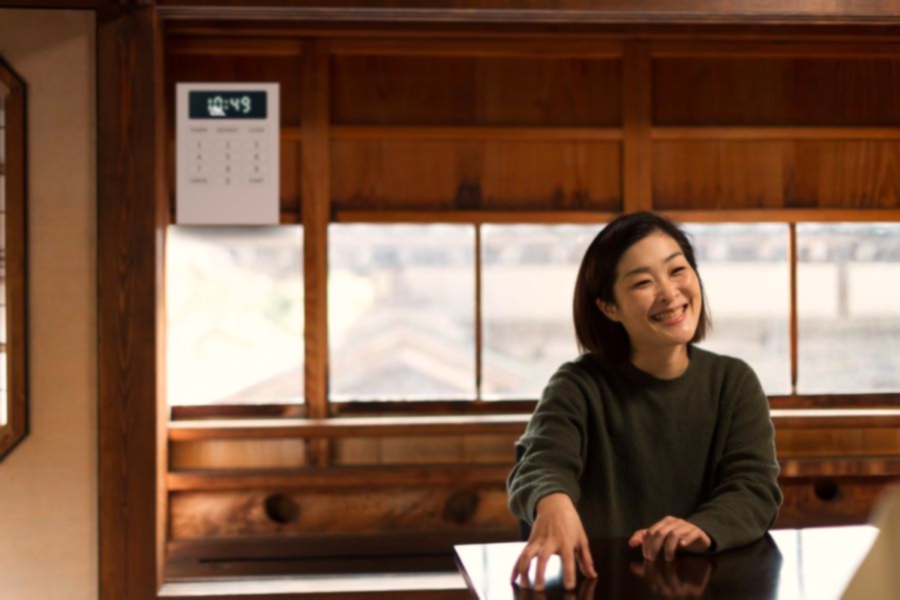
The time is **10:49**
